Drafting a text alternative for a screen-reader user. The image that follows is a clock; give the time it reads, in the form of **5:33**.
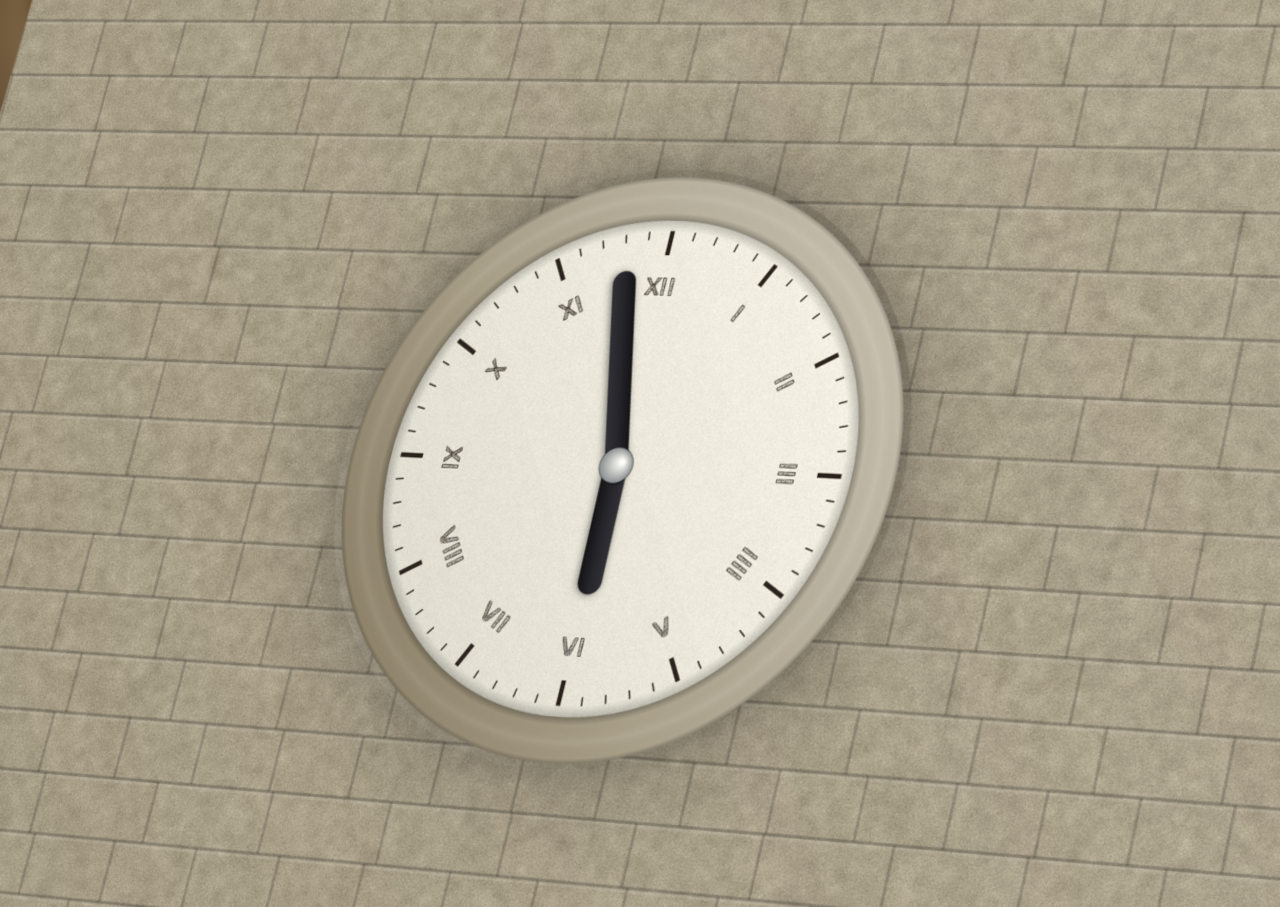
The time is **5:58**
